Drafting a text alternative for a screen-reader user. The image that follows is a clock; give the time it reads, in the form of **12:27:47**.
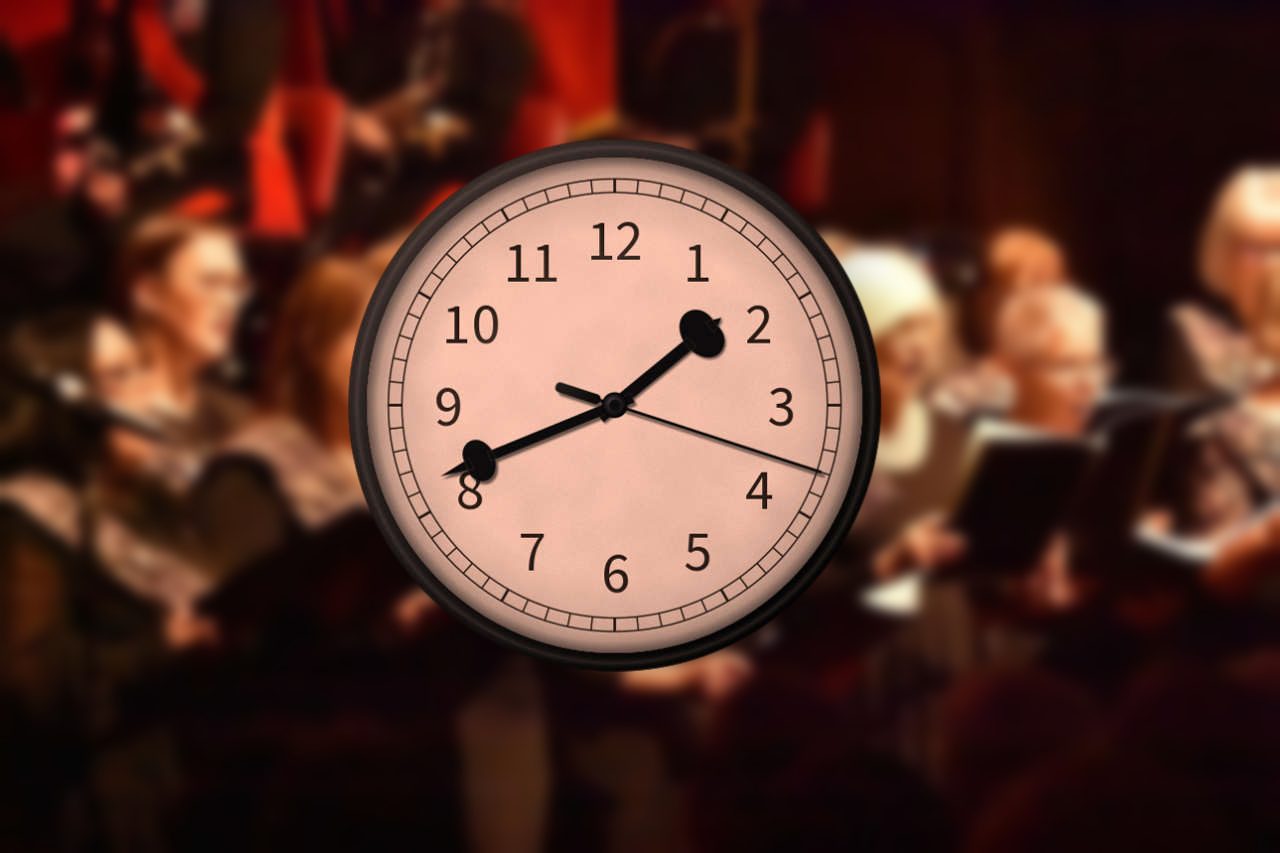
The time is **1:41:18**
